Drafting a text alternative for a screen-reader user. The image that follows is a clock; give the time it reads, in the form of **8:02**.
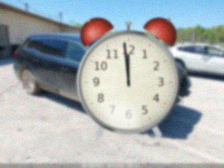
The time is **11:59**
